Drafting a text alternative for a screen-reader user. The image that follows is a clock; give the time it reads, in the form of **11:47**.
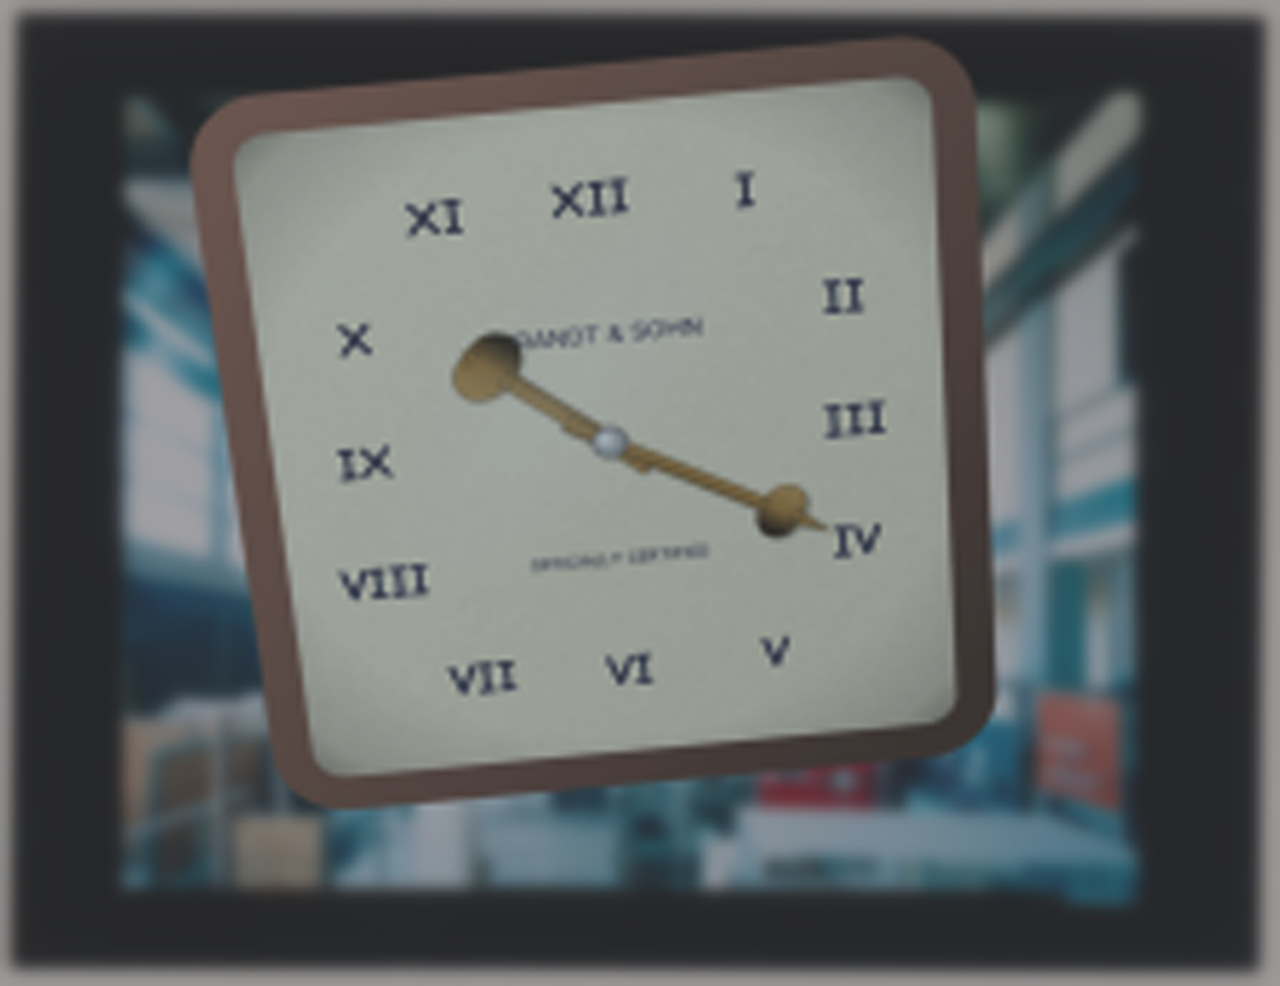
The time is **10:20**
